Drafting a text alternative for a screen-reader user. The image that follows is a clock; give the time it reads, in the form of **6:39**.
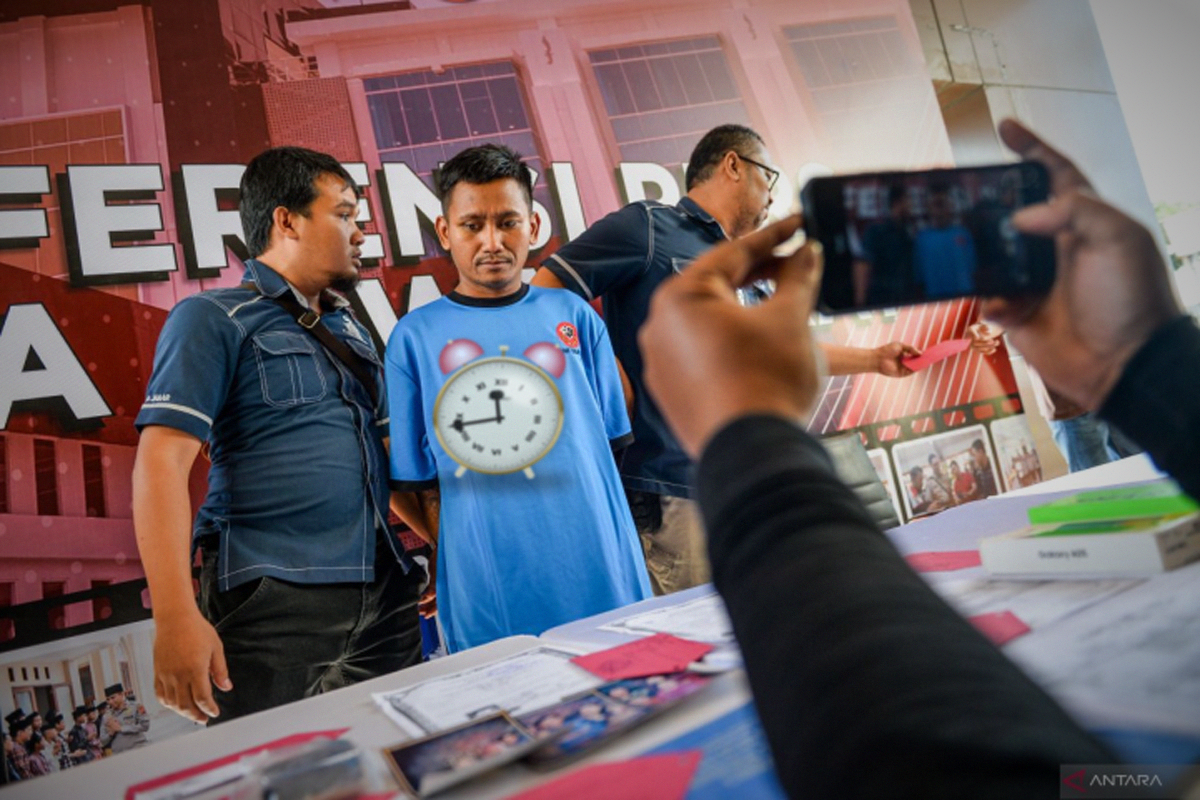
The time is **11:43**
